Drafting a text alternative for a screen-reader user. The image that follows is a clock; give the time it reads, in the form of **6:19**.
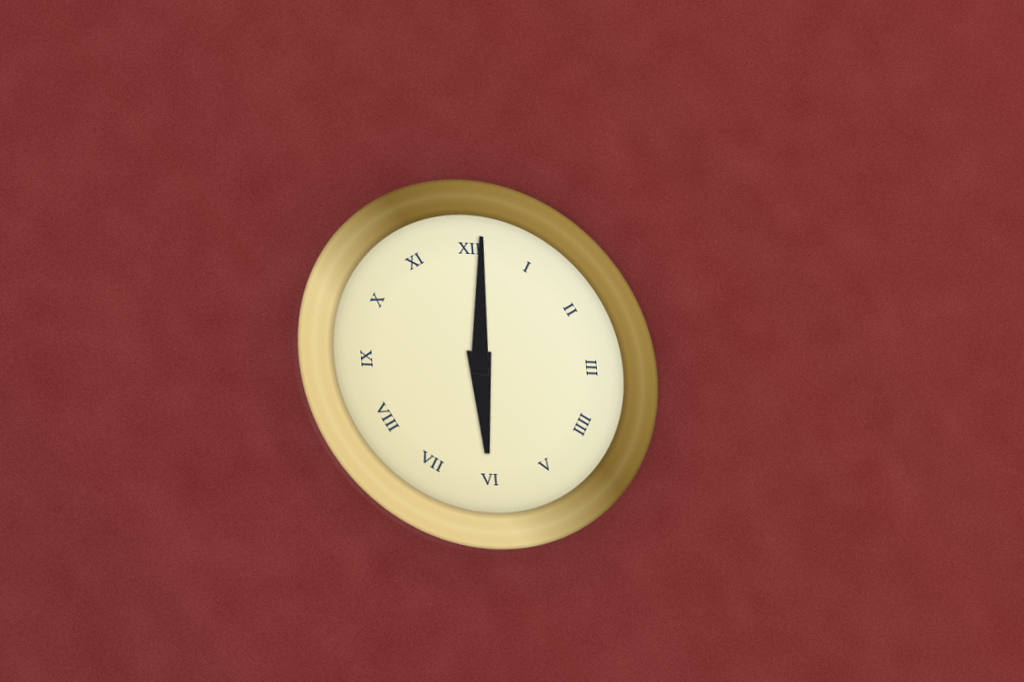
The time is **6:01**
